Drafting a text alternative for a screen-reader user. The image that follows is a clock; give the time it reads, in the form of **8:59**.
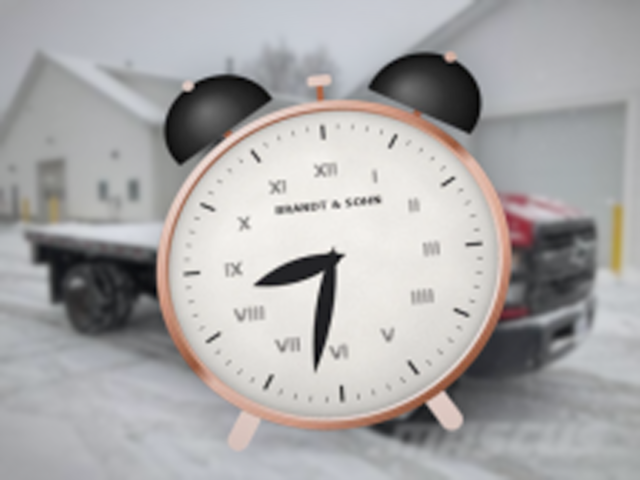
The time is **8:32**
